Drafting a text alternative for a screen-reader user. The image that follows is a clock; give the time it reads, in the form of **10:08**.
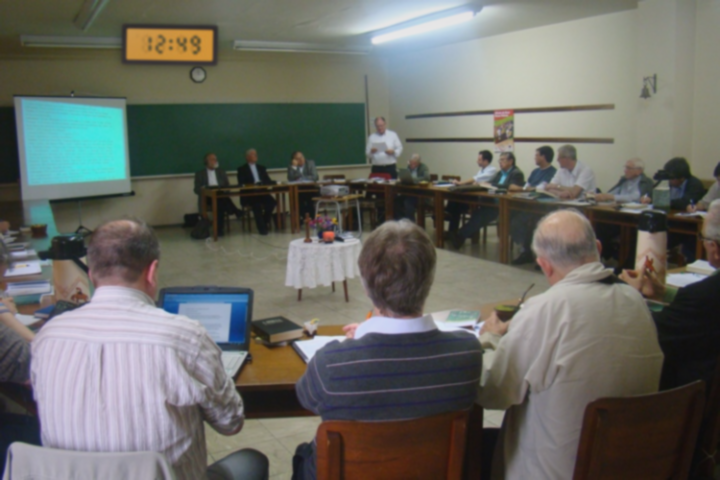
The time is **12:49**
